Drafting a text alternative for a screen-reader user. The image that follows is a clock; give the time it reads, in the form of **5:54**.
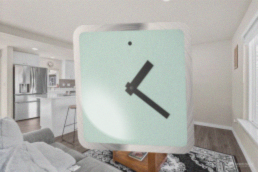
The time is **1:21**
